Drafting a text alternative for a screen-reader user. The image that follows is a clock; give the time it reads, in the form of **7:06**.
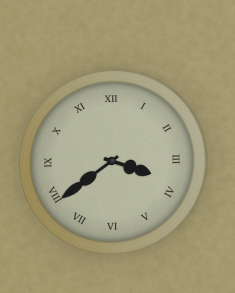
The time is **3:39**
